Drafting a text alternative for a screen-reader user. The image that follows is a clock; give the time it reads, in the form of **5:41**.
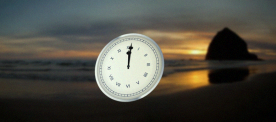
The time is **12:01**
